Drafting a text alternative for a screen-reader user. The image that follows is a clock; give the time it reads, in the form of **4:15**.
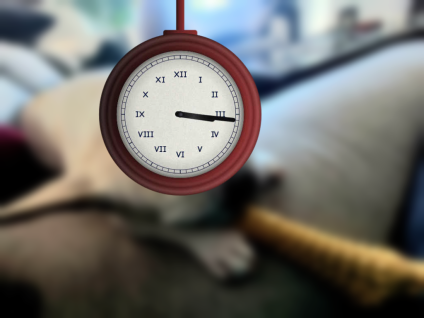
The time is **3:16**
